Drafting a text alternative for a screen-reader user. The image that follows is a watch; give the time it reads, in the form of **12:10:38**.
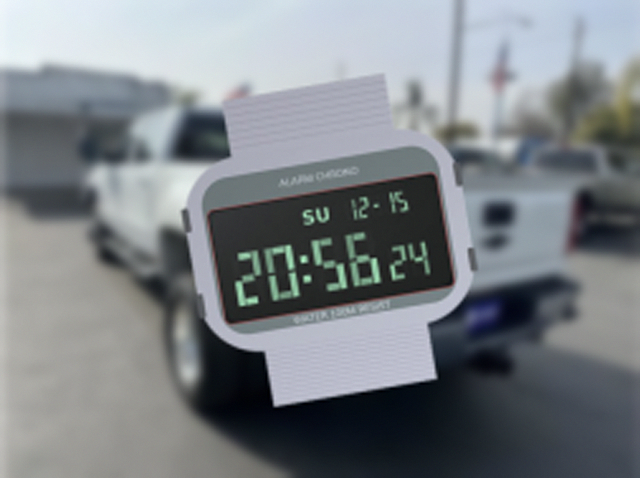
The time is **20:56:24**
